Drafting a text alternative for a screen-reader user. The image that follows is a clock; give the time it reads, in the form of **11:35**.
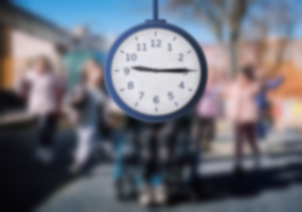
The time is **9:15**
